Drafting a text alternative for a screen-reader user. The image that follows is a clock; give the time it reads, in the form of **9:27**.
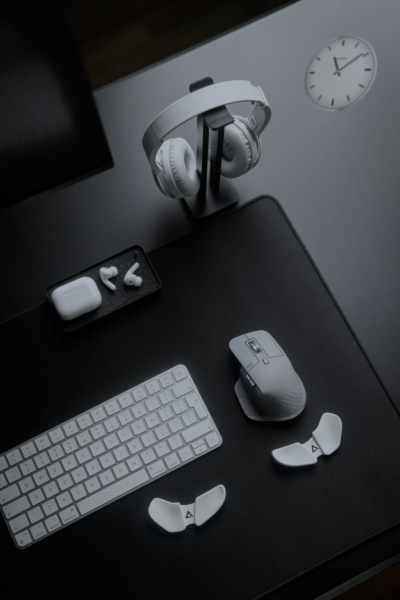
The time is **11:09**
